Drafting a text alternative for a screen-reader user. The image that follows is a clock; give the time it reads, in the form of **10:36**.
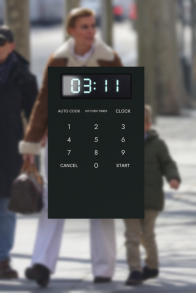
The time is **3:11**
